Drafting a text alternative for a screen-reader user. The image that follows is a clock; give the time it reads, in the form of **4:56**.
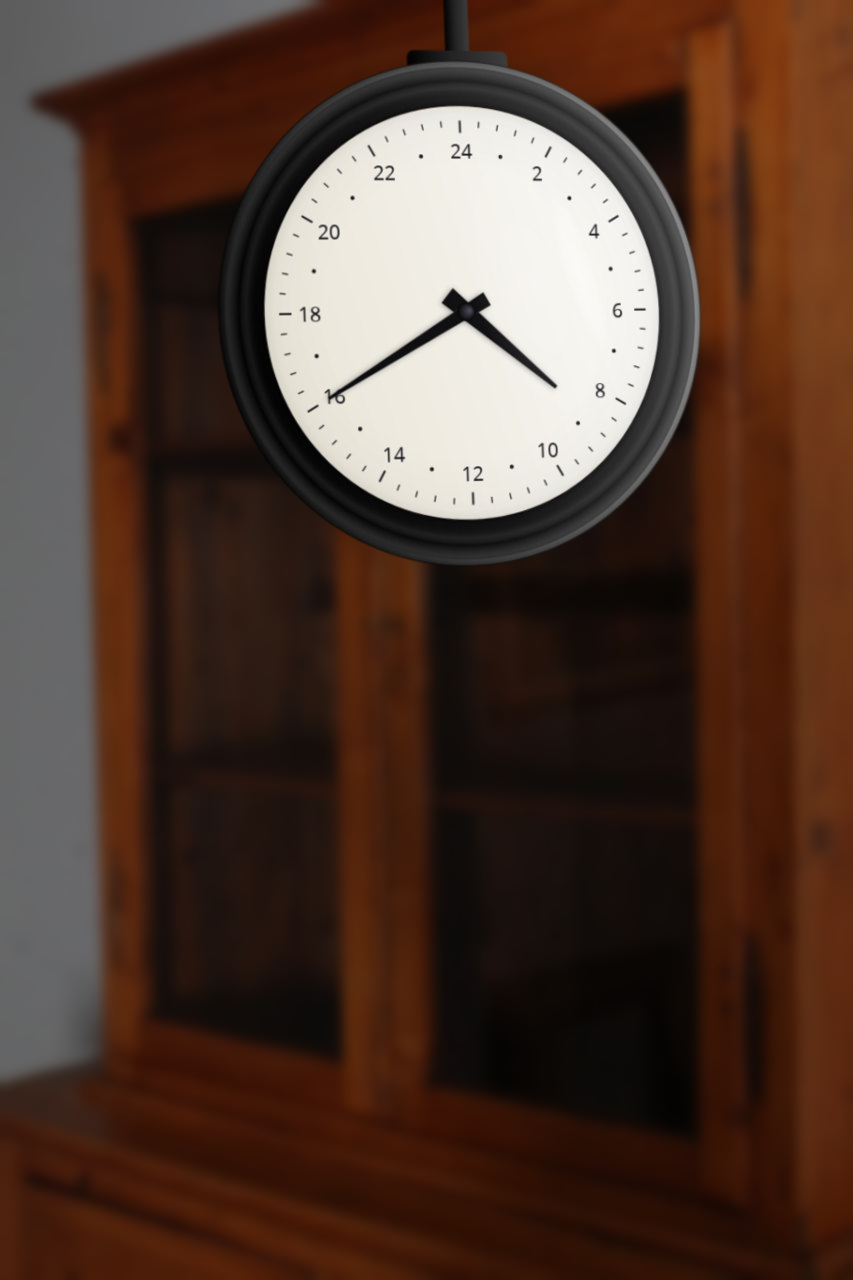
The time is **8:40**
